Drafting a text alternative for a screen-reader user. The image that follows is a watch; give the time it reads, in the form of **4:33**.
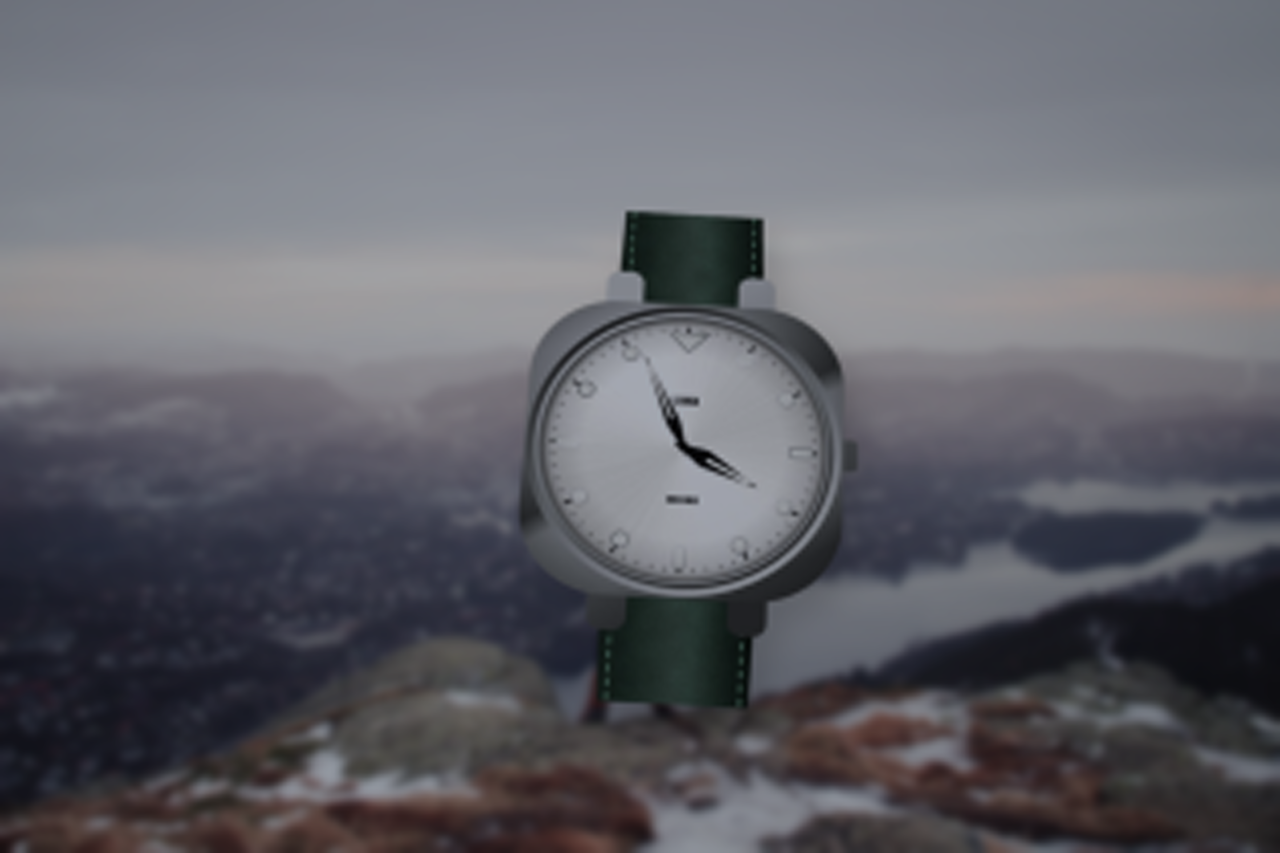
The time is **3:56**
